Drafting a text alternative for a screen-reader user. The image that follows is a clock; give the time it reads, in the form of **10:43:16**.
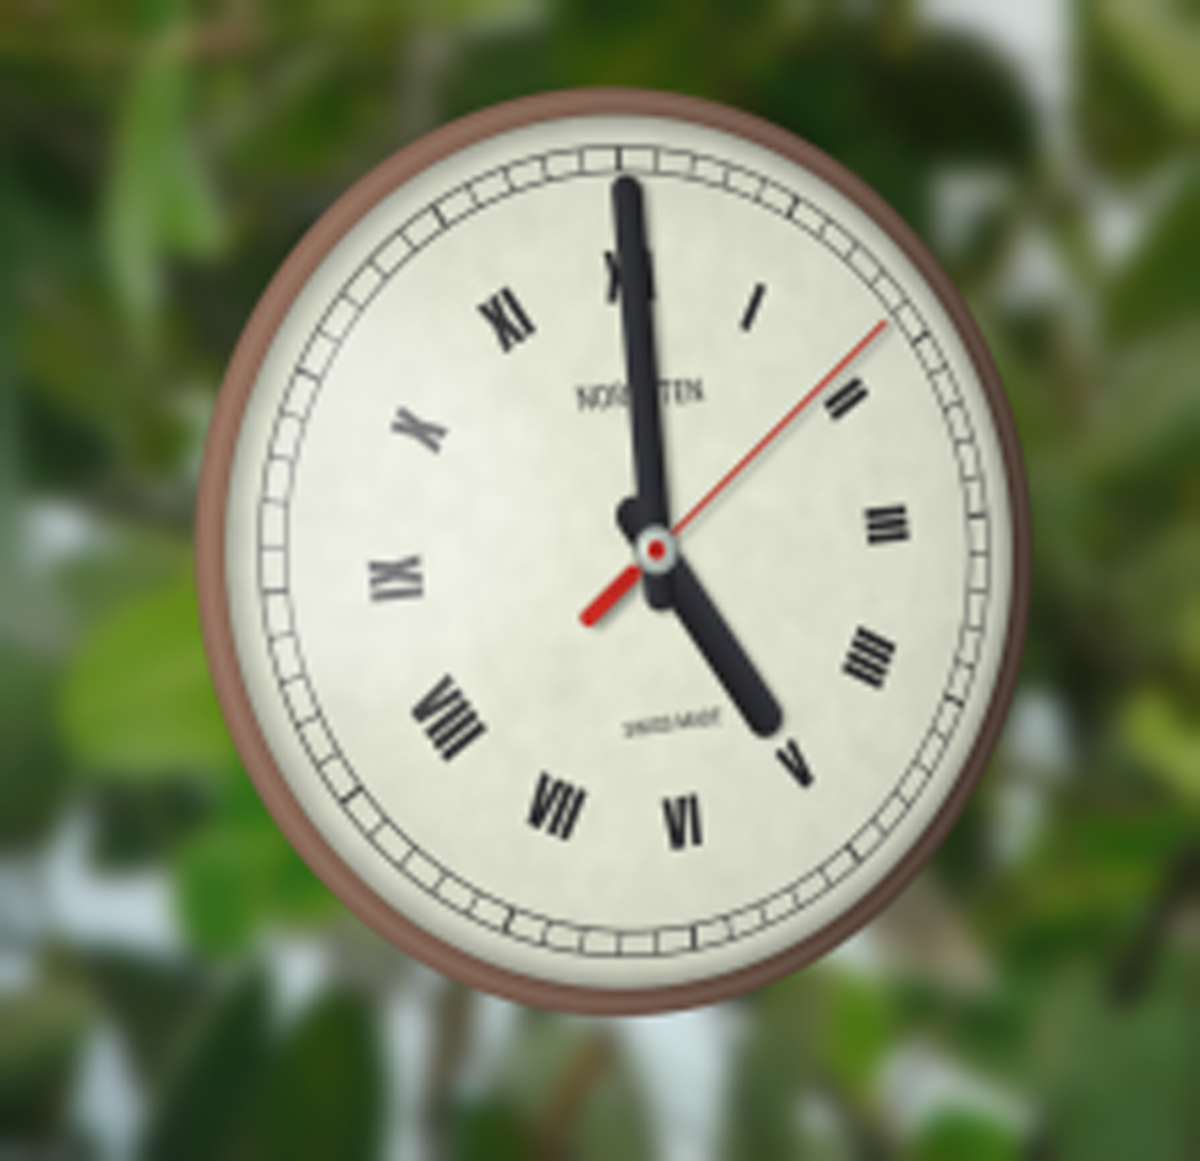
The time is **5:00:09**
